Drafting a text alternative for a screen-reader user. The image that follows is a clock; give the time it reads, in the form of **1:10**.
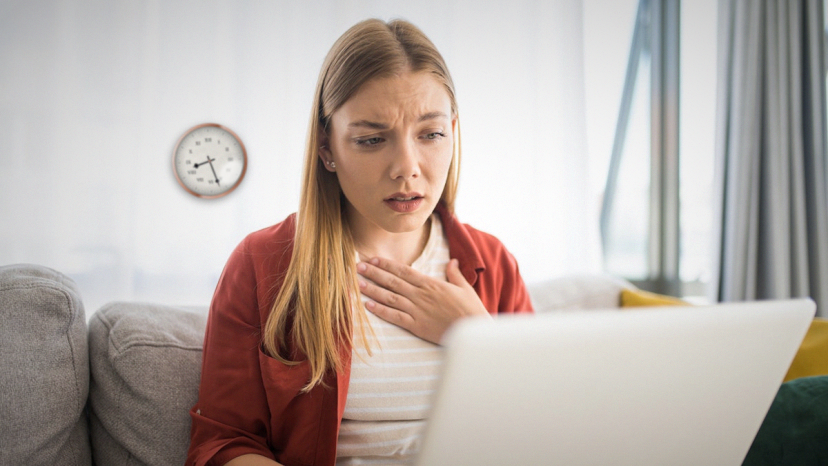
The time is **8:27**
